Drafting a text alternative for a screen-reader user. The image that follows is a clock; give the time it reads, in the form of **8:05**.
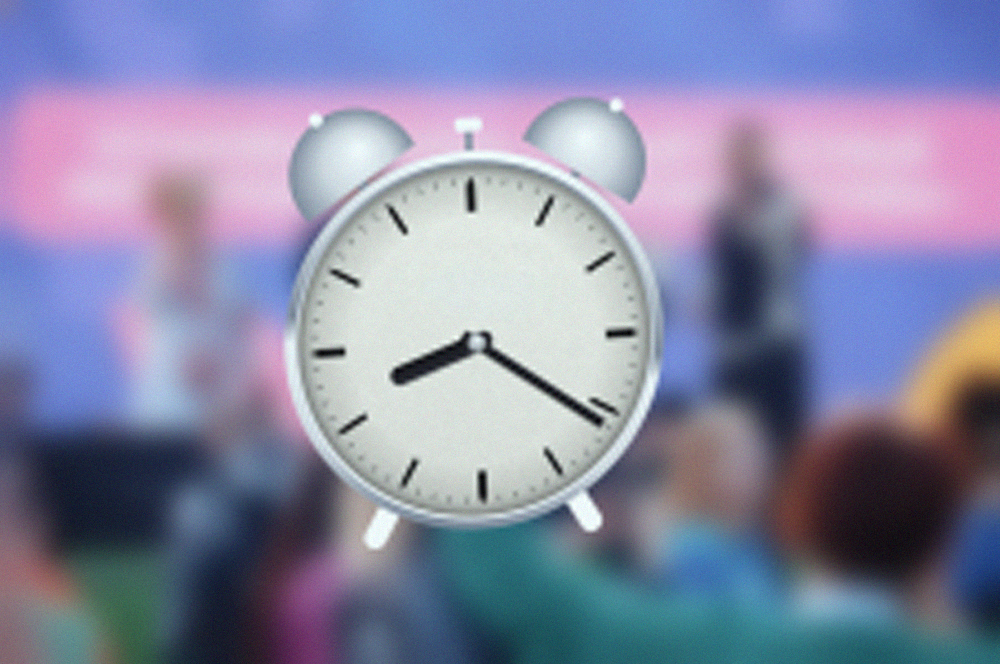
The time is **8:21**
